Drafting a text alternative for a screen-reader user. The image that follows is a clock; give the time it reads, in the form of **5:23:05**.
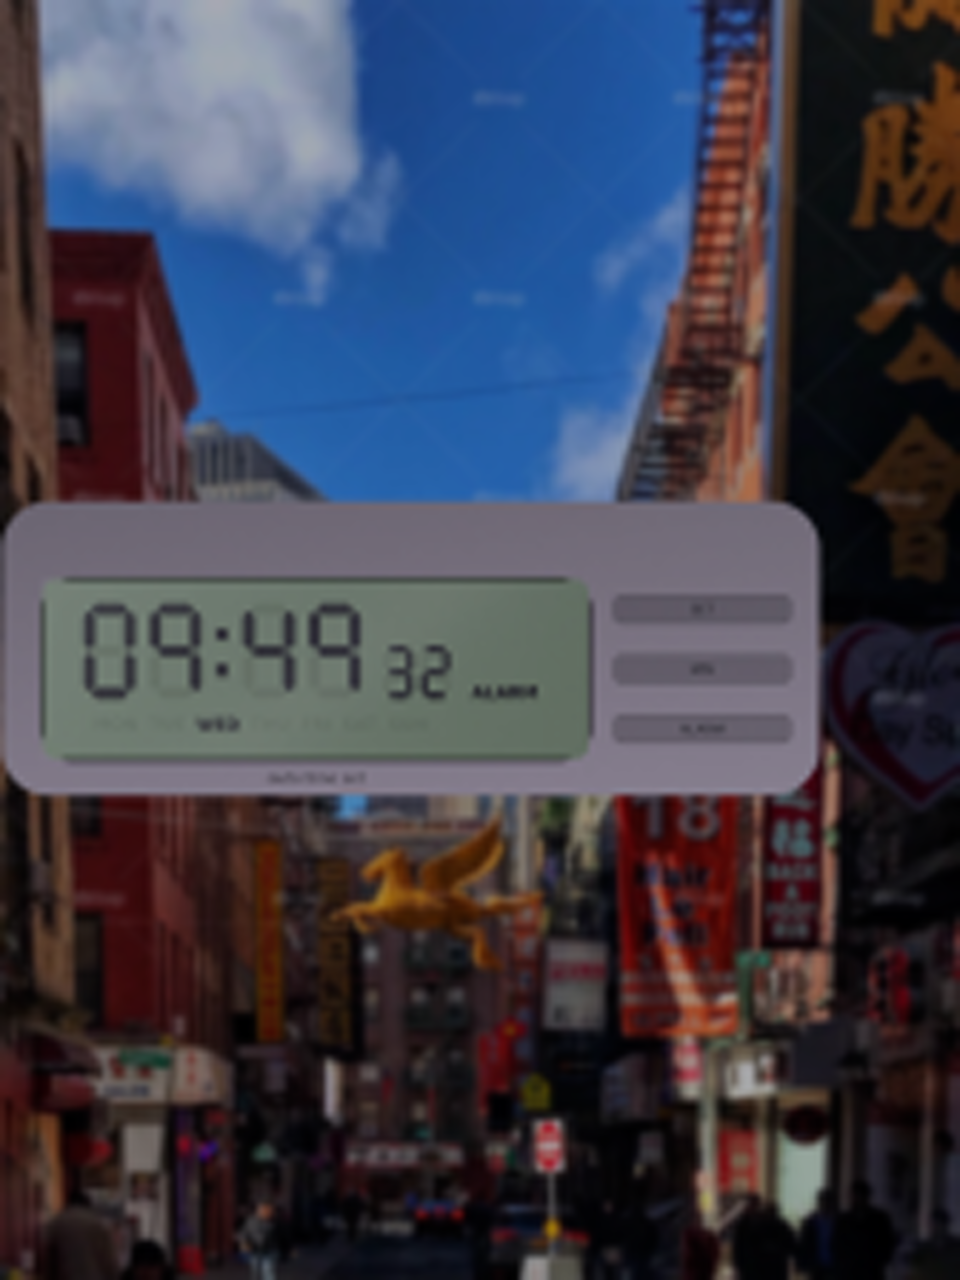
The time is **9:49:32**
